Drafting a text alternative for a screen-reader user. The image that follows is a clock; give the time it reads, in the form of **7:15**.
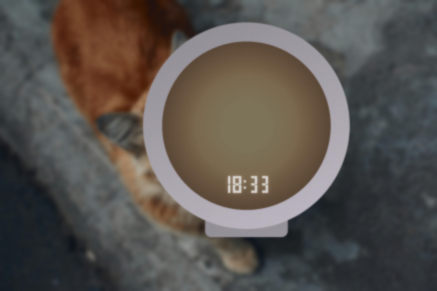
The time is **18:33**
